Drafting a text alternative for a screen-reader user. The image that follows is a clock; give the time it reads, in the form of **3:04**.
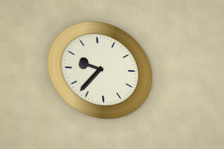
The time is **9:37**
